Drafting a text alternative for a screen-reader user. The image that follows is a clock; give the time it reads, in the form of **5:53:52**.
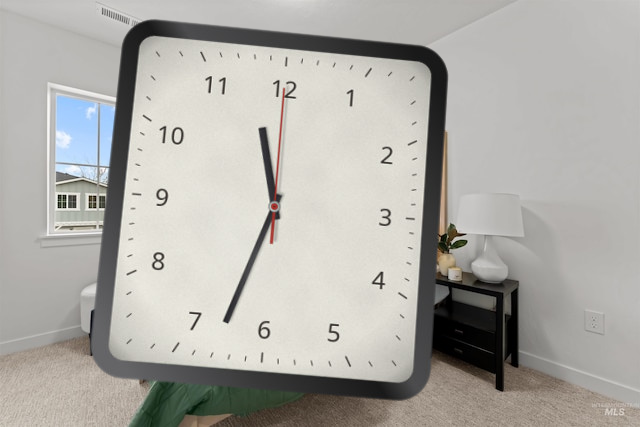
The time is **11:33:00**
